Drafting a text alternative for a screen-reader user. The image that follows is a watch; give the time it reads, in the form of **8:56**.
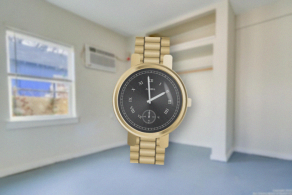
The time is **1:59**
